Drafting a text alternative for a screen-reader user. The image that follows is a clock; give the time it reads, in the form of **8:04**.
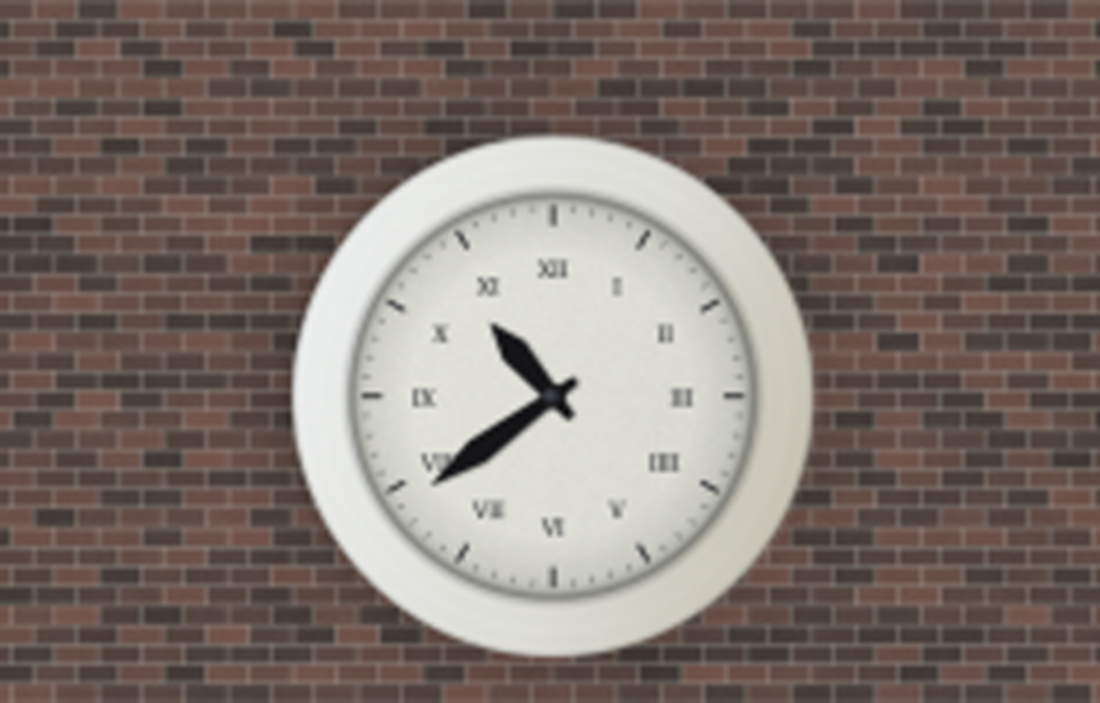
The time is **10:39**
